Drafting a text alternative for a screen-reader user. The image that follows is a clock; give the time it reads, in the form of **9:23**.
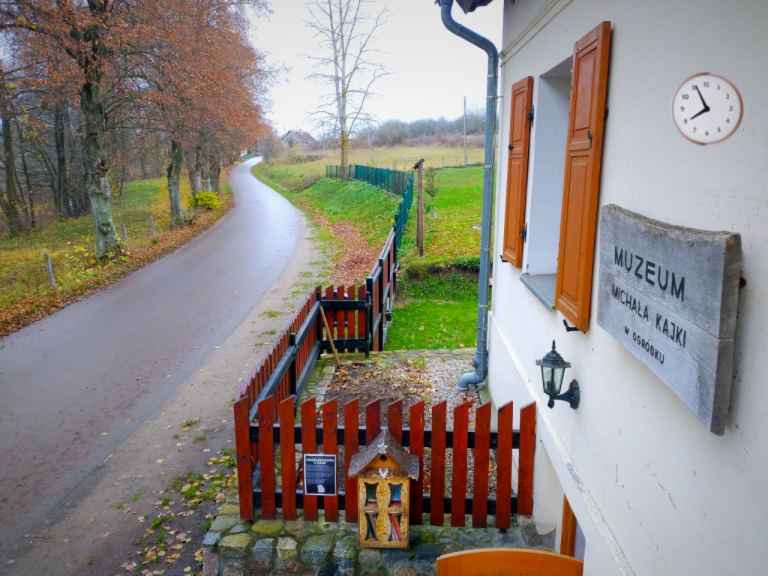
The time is **7:56**
